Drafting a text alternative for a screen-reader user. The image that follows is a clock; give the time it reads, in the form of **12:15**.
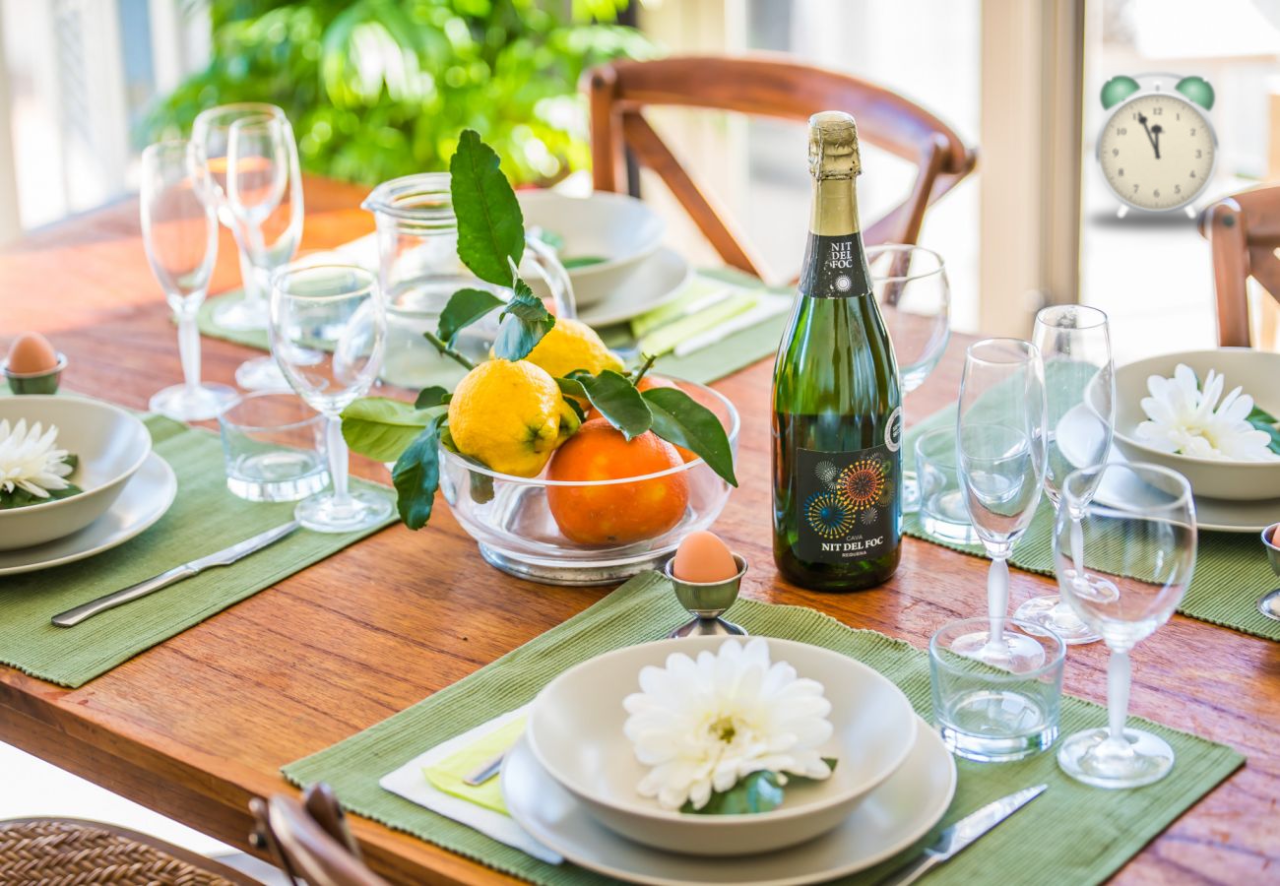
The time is **11:56**
